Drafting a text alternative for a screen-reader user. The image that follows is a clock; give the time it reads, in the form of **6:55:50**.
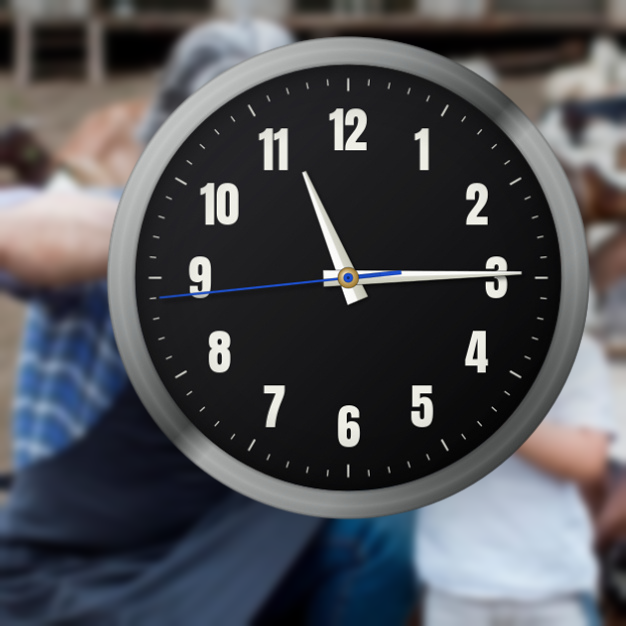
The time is **11:14:44**
